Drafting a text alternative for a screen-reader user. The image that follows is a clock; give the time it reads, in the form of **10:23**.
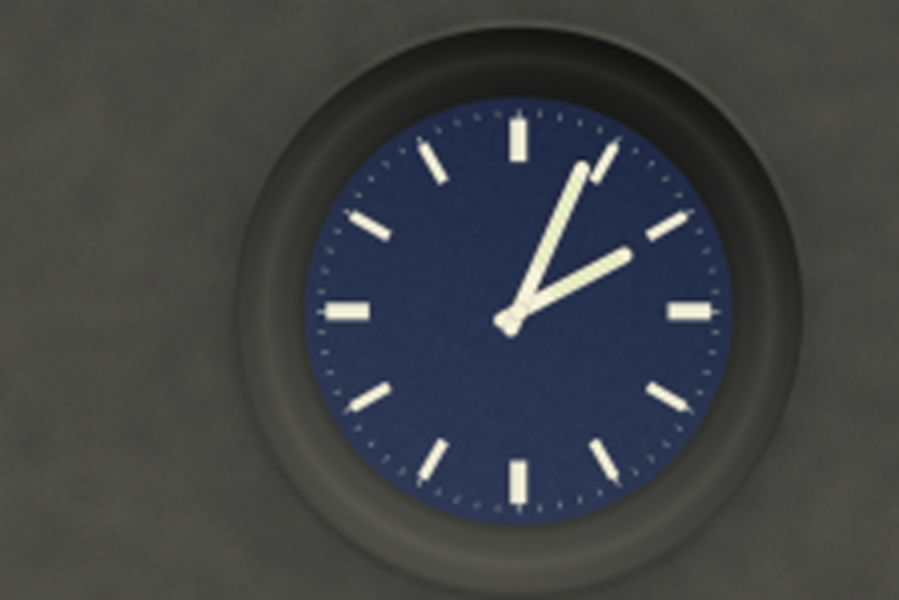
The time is **2:04**
